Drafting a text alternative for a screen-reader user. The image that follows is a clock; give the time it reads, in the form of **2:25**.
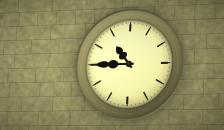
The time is **10:45**
